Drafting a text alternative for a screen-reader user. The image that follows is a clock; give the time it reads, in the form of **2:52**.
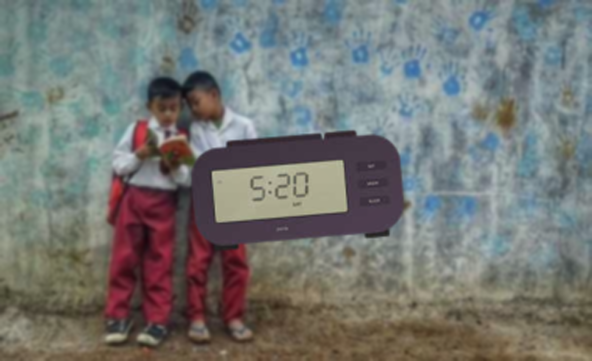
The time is **5:20**
